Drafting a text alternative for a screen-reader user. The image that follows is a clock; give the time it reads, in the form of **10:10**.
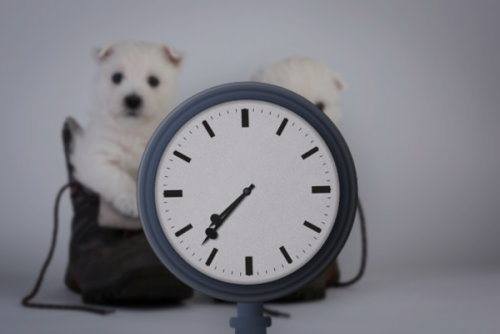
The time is **7:37**
